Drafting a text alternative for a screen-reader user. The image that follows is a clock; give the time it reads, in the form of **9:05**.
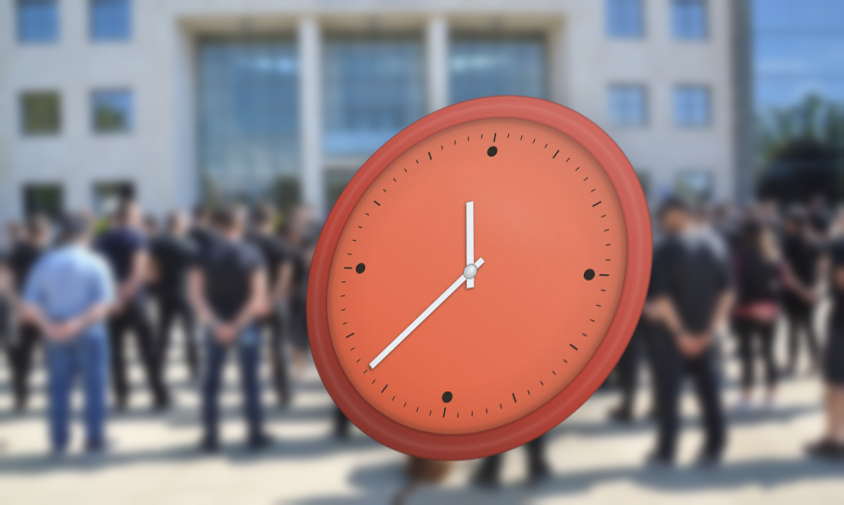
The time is **11:37**
